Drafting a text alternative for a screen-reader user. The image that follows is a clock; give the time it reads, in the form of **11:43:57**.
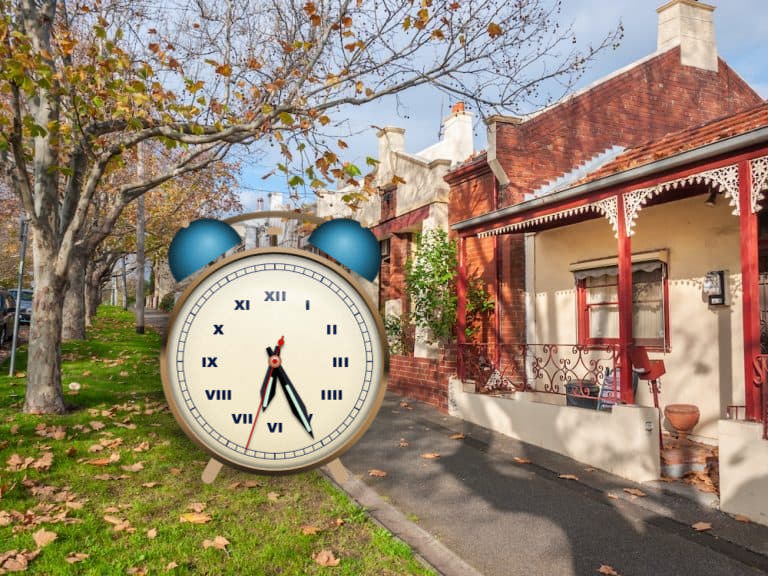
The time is **6:25:33**
